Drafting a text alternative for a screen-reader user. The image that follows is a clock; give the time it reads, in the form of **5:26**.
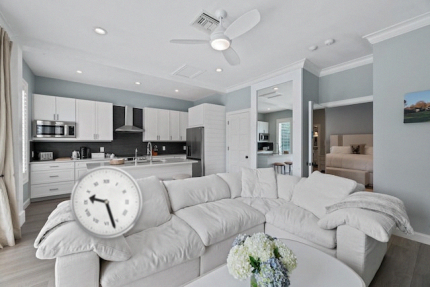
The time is **9:27**
